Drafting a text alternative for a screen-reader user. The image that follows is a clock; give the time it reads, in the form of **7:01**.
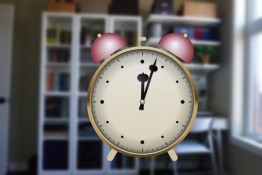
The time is **12:03**
